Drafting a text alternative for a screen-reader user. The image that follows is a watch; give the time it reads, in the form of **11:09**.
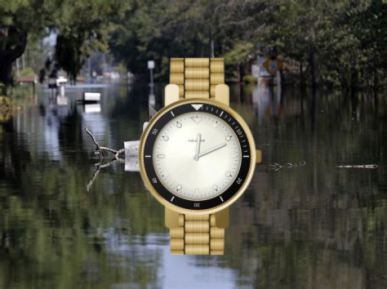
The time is **12:11**
